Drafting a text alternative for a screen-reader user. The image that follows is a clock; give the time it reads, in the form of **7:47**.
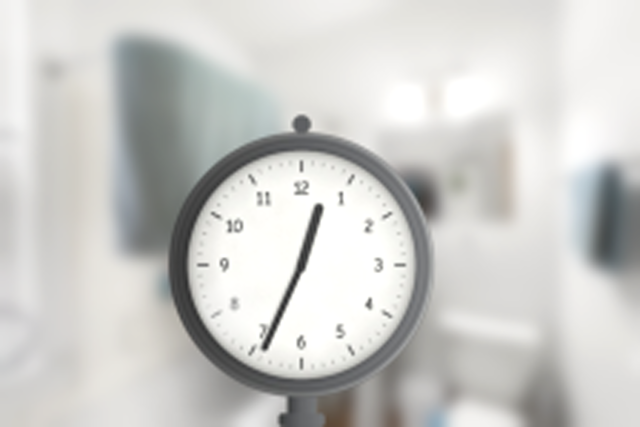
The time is **12:34**
